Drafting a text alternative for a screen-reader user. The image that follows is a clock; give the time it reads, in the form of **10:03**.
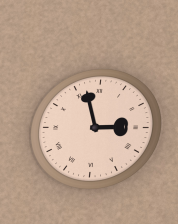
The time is **2:57**
